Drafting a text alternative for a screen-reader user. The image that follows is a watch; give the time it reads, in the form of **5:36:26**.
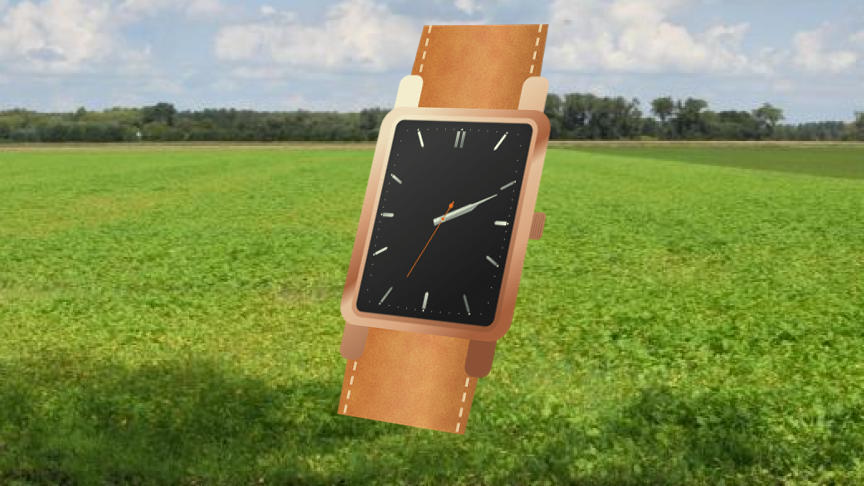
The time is **2:10:34**
